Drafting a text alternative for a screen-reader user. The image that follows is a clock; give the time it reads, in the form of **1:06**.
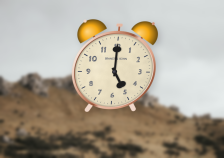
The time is **5:00**
